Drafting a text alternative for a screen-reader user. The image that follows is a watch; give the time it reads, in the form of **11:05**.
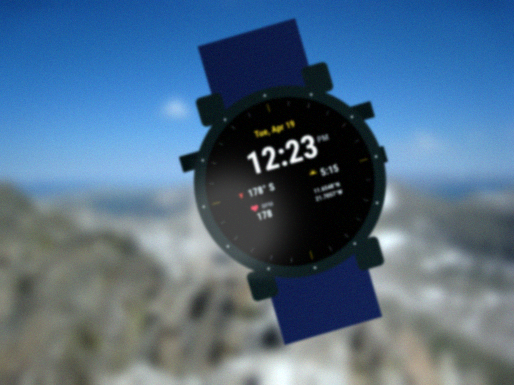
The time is **12:23**
